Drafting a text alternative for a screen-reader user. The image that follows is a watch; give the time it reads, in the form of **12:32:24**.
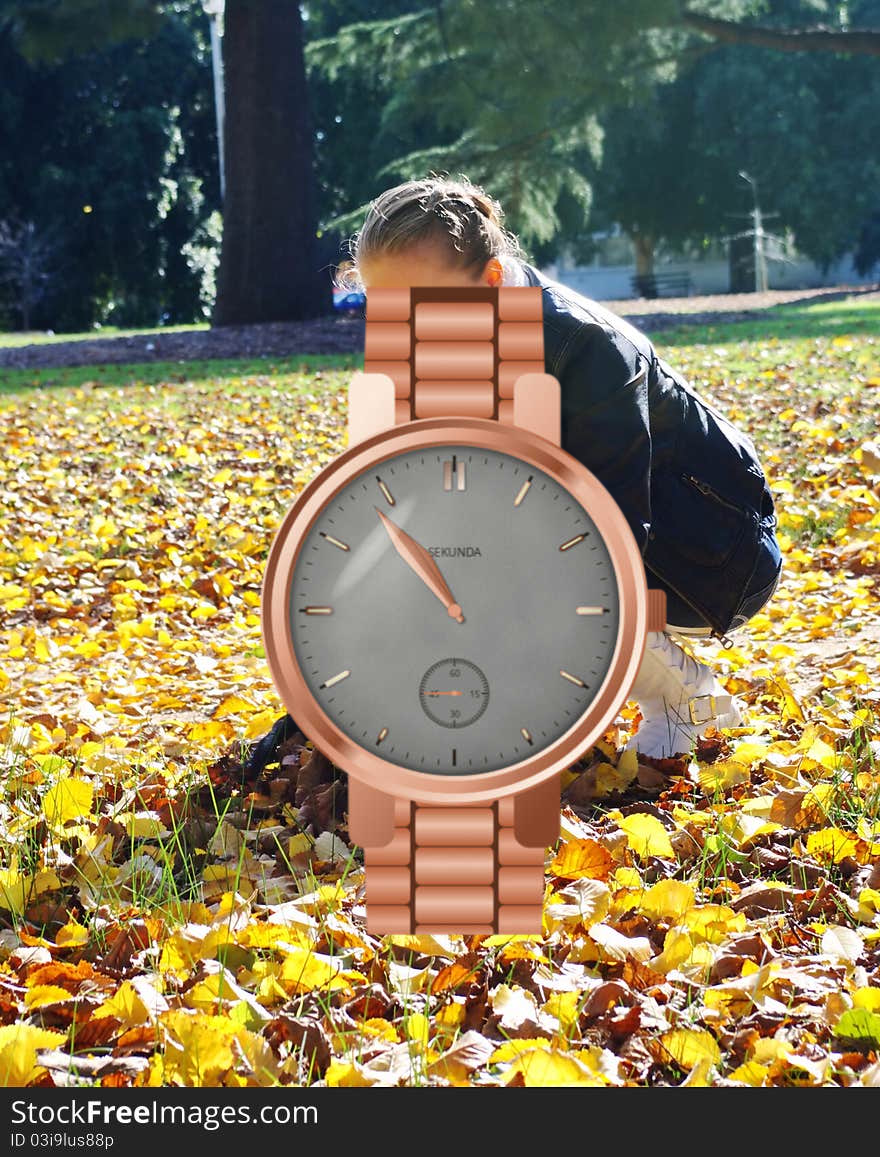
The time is **10:53:45**
